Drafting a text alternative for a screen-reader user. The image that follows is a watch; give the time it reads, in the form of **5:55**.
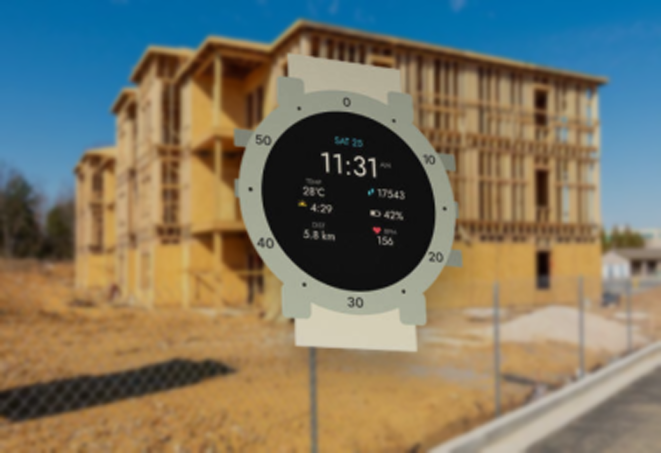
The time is **11:31**
